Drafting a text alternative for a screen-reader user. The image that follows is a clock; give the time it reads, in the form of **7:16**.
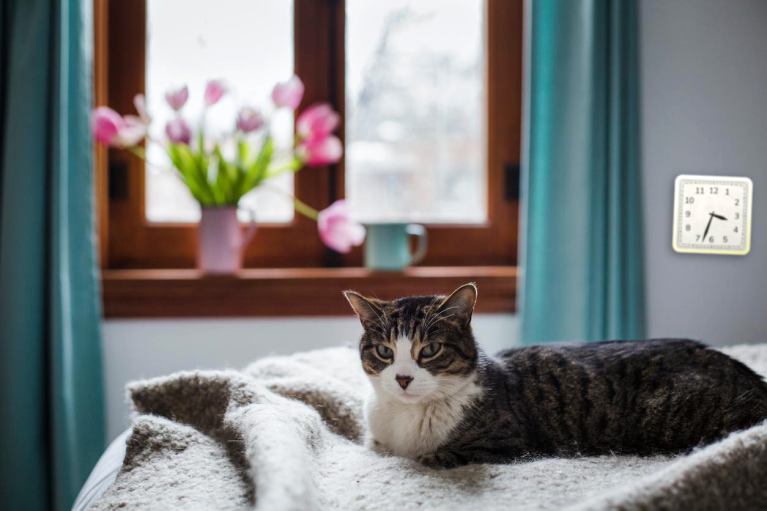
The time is **3:33**
